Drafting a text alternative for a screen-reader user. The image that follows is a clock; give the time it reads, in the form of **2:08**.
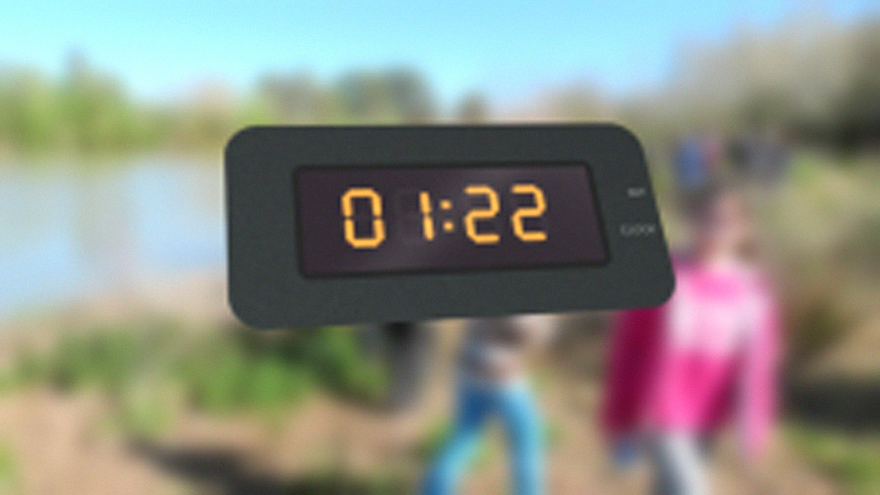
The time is **1:22**
